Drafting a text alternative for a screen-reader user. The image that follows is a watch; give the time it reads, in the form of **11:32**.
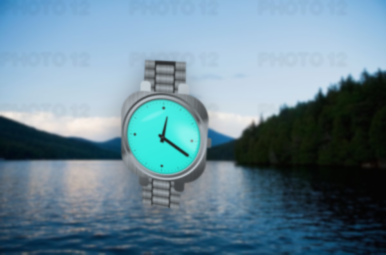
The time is **12:20**
